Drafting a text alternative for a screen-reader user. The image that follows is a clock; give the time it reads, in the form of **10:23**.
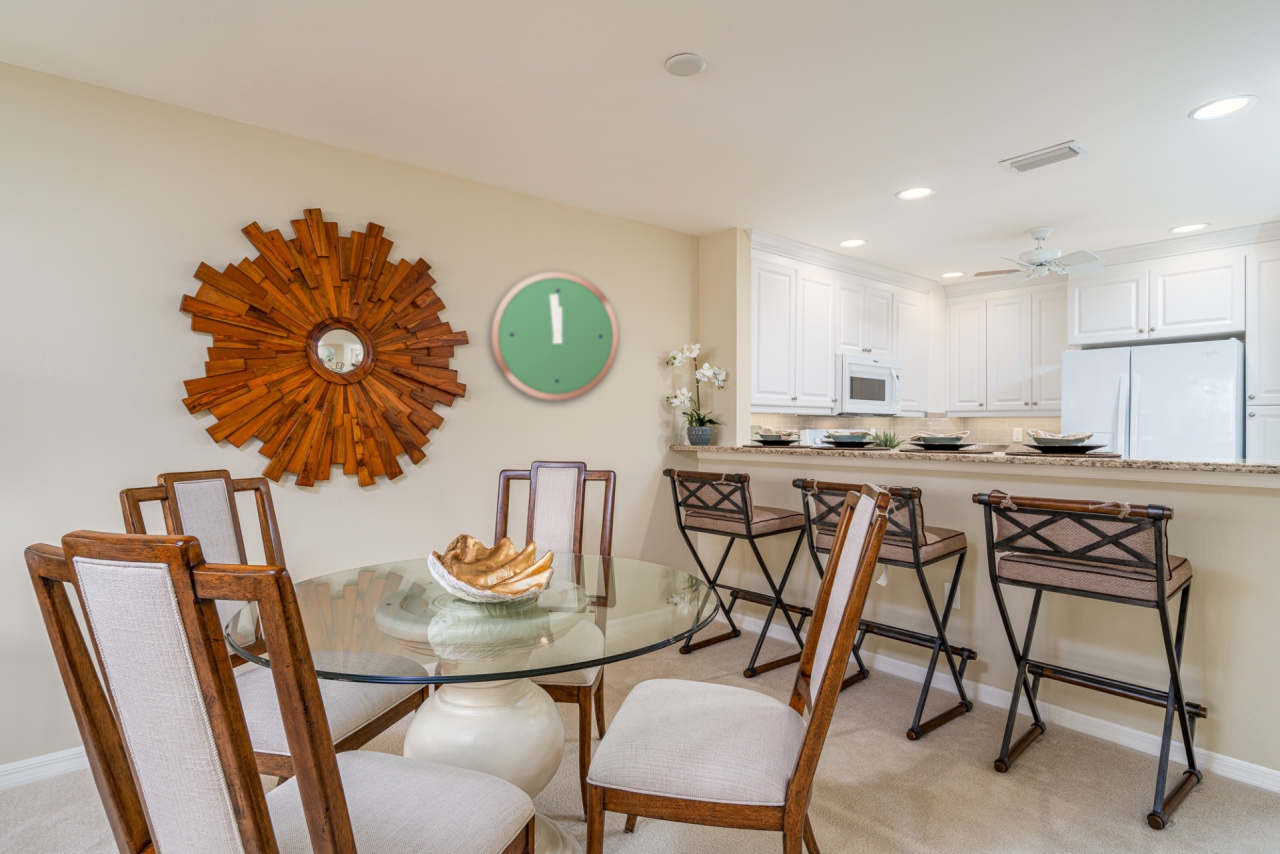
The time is **11:59**
